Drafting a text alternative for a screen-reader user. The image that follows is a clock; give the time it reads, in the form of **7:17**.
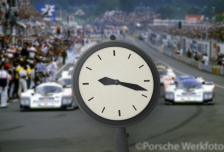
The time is **9:18**
